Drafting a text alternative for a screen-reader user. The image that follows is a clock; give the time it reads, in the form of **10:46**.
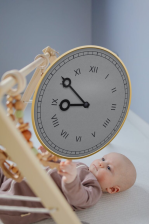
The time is **8:51**
